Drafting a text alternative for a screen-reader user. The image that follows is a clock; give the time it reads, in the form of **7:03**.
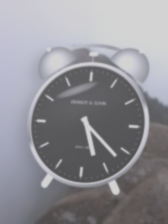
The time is **5:22**
